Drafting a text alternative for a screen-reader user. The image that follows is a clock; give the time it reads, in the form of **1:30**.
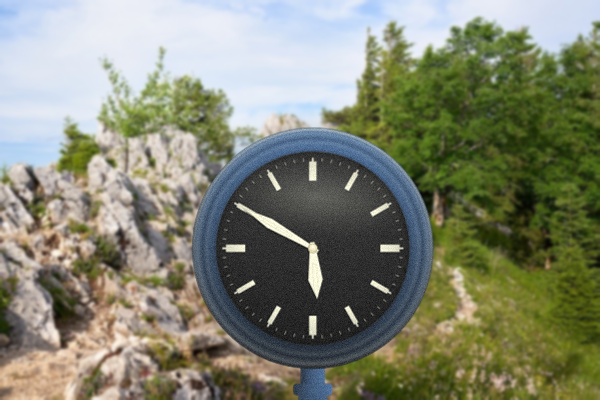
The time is **5:50**
